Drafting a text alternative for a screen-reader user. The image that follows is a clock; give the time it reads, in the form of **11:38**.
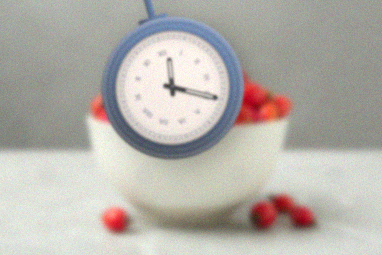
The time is **12:20**
